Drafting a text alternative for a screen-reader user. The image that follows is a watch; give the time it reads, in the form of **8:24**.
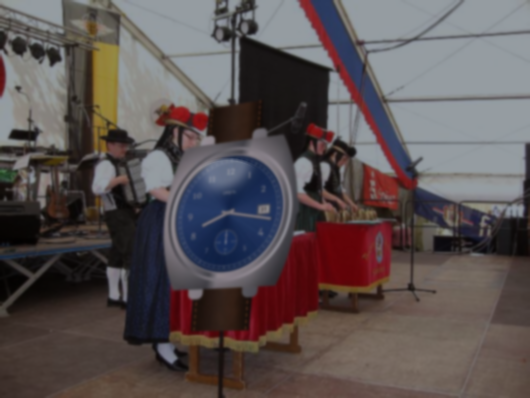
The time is **8:17**
